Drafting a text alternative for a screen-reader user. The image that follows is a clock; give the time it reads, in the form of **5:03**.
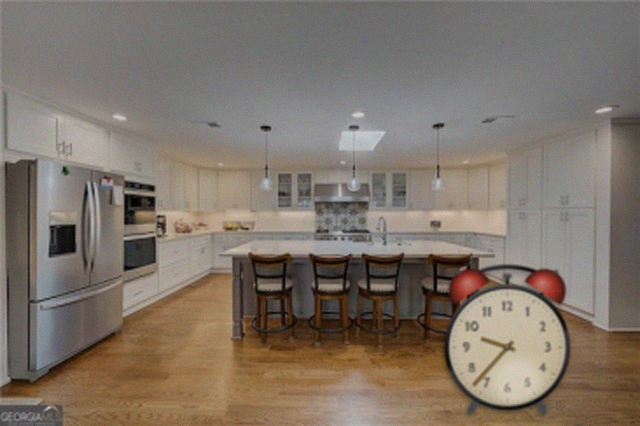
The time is **9:37**
